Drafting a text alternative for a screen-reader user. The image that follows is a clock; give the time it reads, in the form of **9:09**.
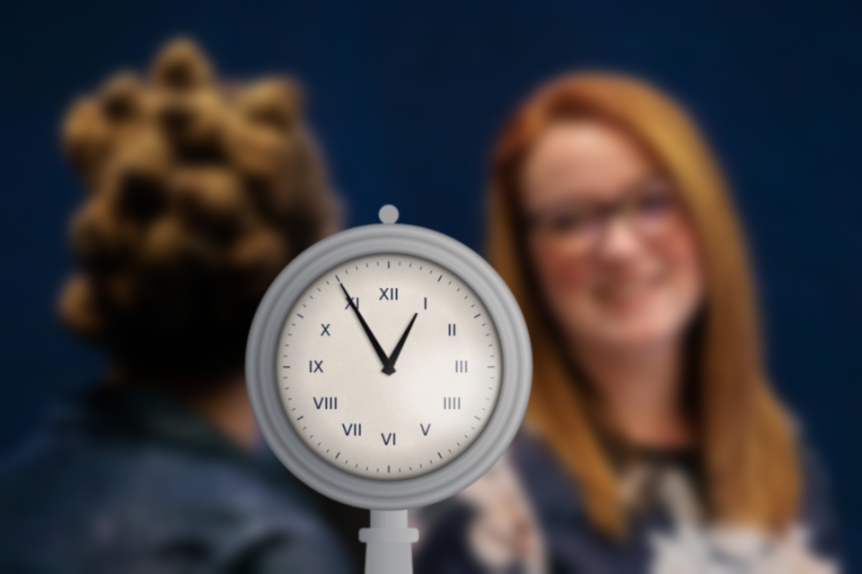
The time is **12:55**
